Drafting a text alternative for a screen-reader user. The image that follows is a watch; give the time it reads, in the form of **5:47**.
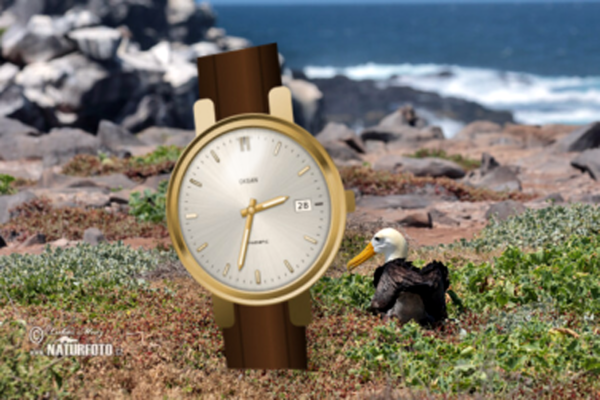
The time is **2:33**
